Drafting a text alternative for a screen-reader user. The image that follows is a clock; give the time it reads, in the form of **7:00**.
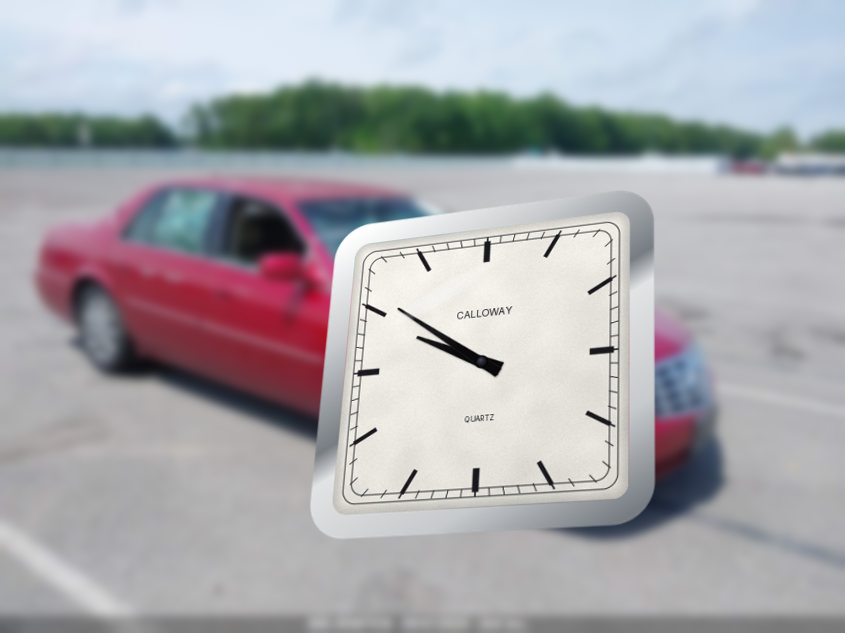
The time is **9:51**
